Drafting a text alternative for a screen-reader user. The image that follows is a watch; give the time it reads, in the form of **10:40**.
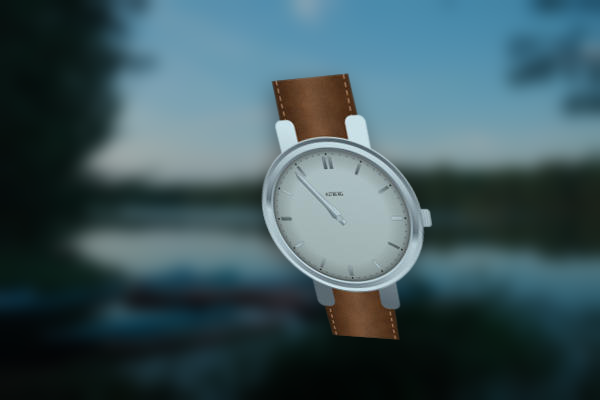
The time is **10:54**
